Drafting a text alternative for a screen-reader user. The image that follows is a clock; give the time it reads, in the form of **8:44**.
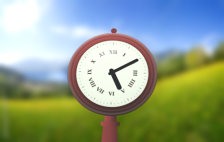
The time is **5:10**
